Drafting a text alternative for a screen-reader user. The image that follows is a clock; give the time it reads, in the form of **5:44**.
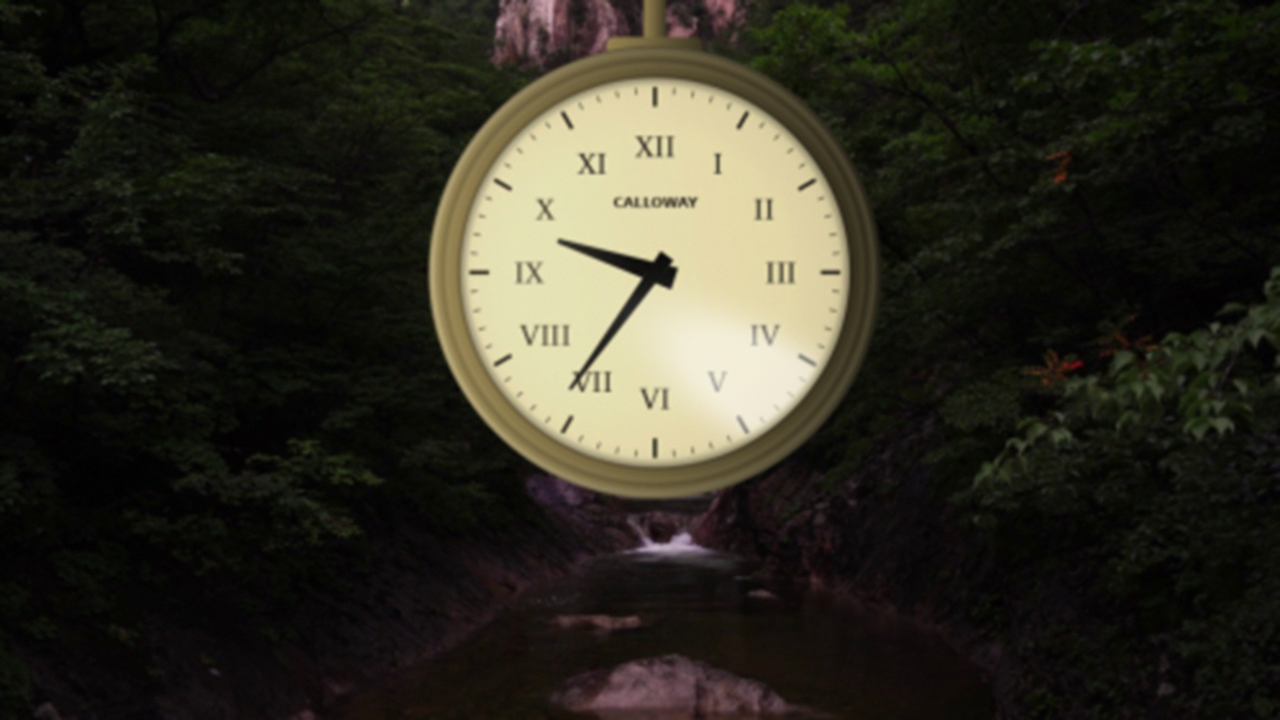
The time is **9:36**
